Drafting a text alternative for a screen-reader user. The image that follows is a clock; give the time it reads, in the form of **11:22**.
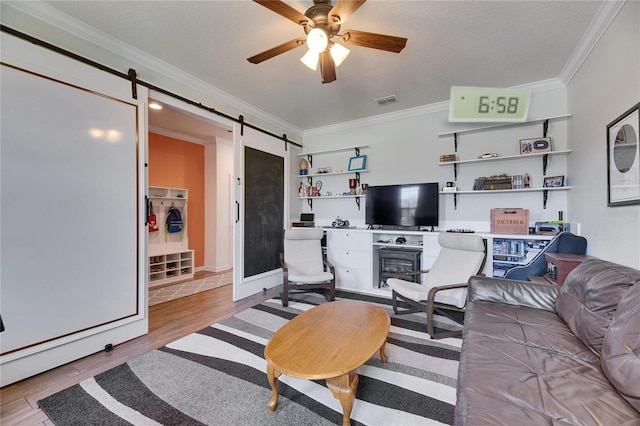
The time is **6:58**
